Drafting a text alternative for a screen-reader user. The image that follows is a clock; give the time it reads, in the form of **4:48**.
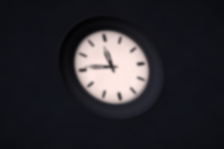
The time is **11:46**
